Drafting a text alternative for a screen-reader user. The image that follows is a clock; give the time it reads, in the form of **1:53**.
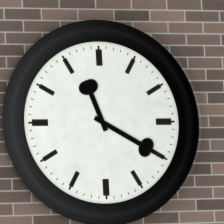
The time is **11:20**
